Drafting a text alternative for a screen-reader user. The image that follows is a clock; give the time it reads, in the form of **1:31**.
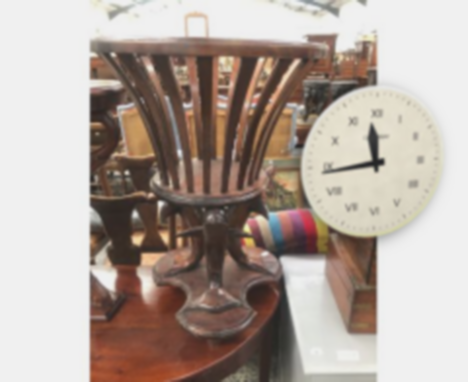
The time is **11:44**
